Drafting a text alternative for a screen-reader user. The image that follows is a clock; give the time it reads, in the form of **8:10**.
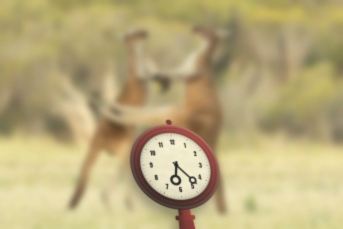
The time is **6:23**
